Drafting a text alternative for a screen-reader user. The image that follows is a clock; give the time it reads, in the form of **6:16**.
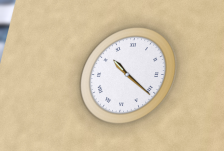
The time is **10:21**
